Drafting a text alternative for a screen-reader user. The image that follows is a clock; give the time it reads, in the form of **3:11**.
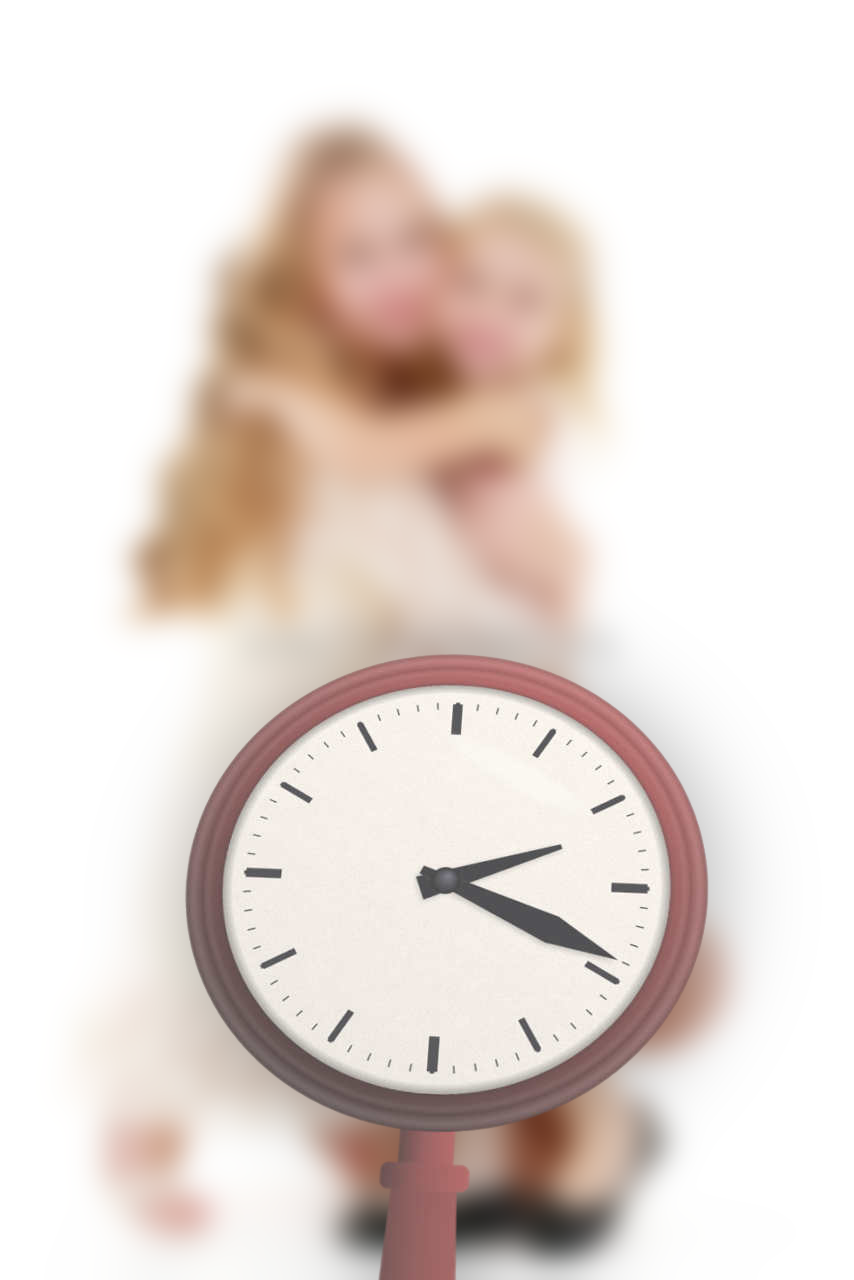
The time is **2:19**
